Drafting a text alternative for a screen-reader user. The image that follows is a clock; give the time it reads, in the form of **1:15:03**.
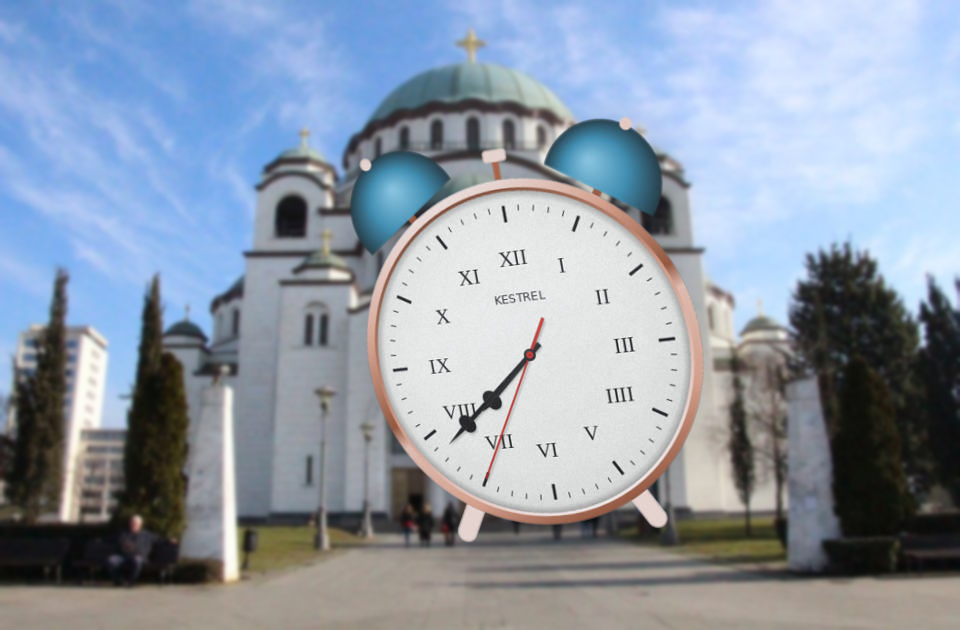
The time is **7:38:35**
